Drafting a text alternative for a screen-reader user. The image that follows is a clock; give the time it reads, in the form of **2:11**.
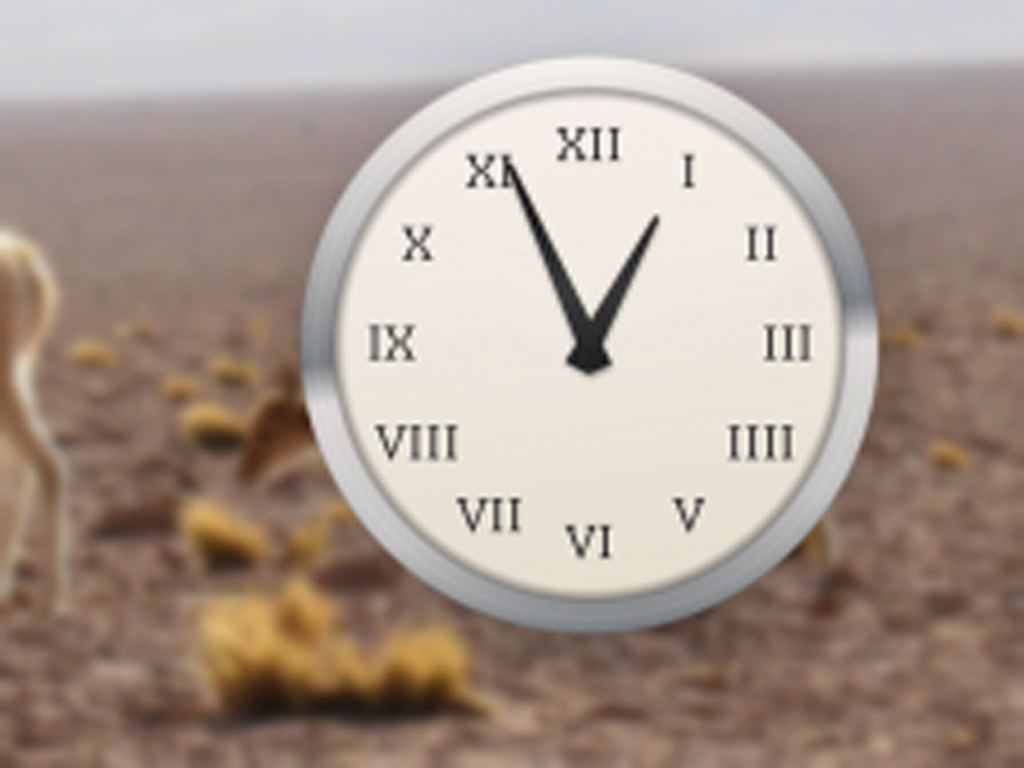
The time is **12:56**
